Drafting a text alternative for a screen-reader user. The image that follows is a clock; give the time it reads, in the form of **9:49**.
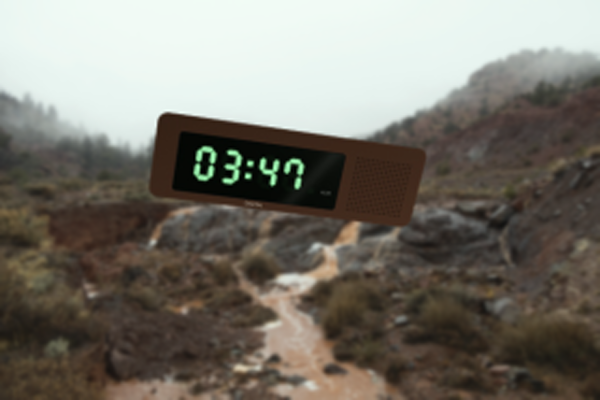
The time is **3:47**
